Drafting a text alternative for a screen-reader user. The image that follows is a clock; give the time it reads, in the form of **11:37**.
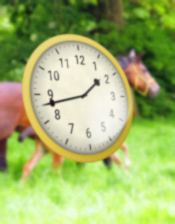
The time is **1:43**
